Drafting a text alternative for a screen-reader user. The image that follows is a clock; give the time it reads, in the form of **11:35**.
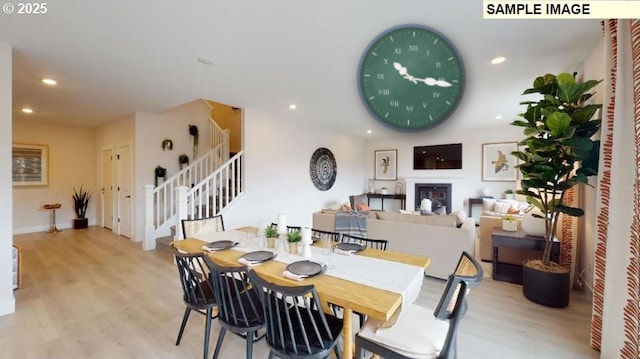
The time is **10:16**
